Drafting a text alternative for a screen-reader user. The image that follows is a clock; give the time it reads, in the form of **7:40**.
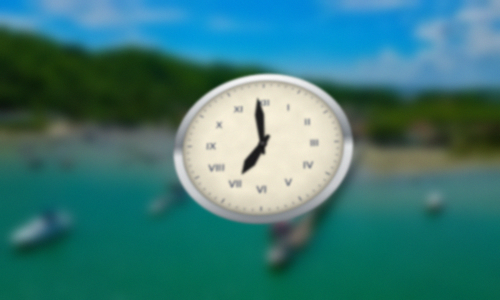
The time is **6:59**
